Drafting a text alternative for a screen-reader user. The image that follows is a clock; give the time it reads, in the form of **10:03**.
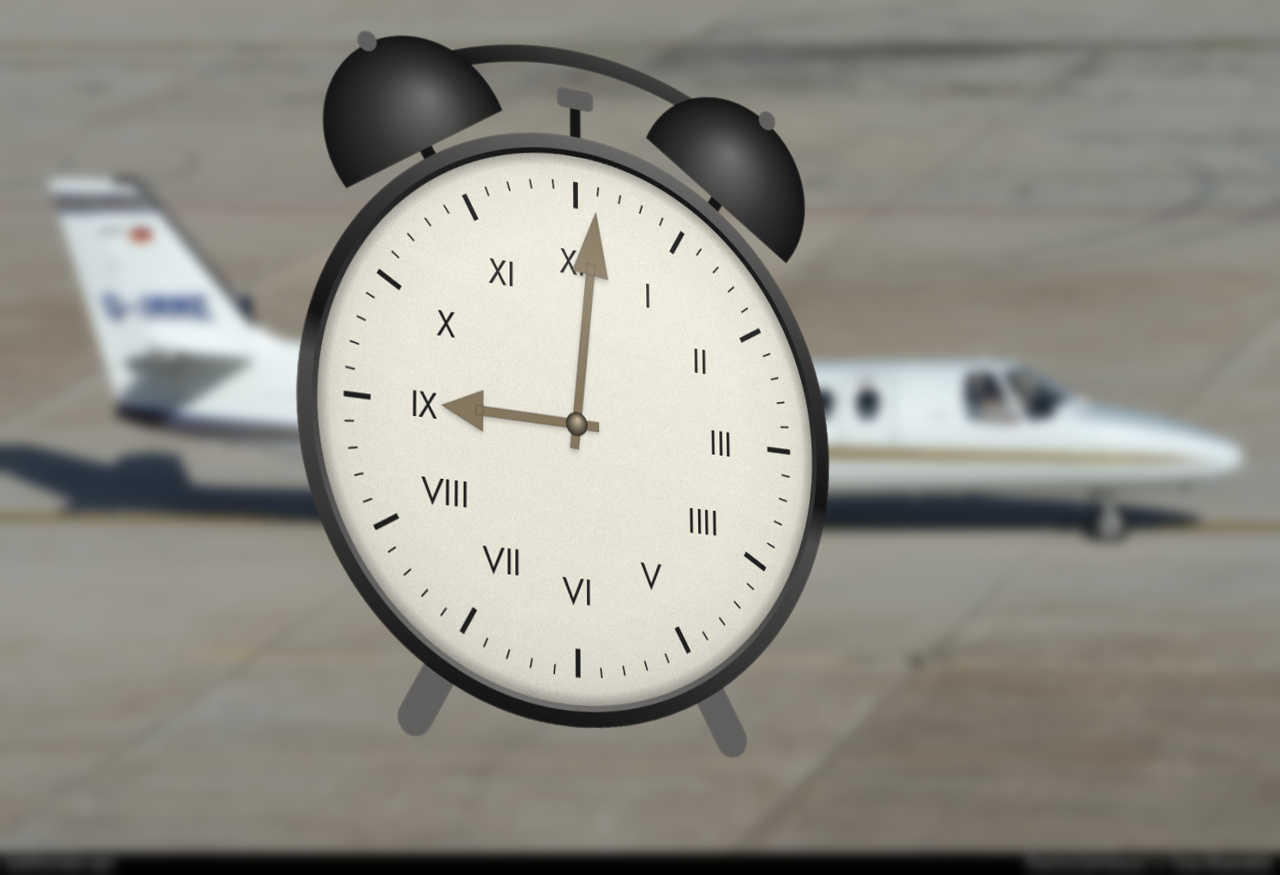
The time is **9:01**
